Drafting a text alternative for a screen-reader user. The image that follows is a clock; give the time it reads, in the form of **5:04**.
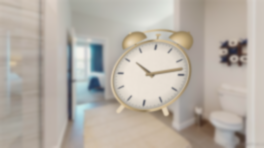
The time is **10:13**
